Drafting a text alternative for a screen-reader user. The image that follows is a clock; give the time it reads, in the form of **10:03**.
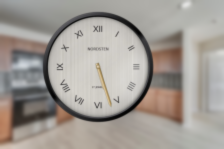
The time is **5:27**
